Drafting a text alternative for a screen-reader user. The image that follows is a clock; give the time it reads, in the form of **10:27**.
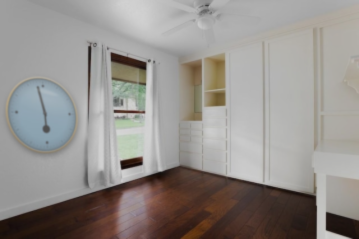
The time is **5:58**
